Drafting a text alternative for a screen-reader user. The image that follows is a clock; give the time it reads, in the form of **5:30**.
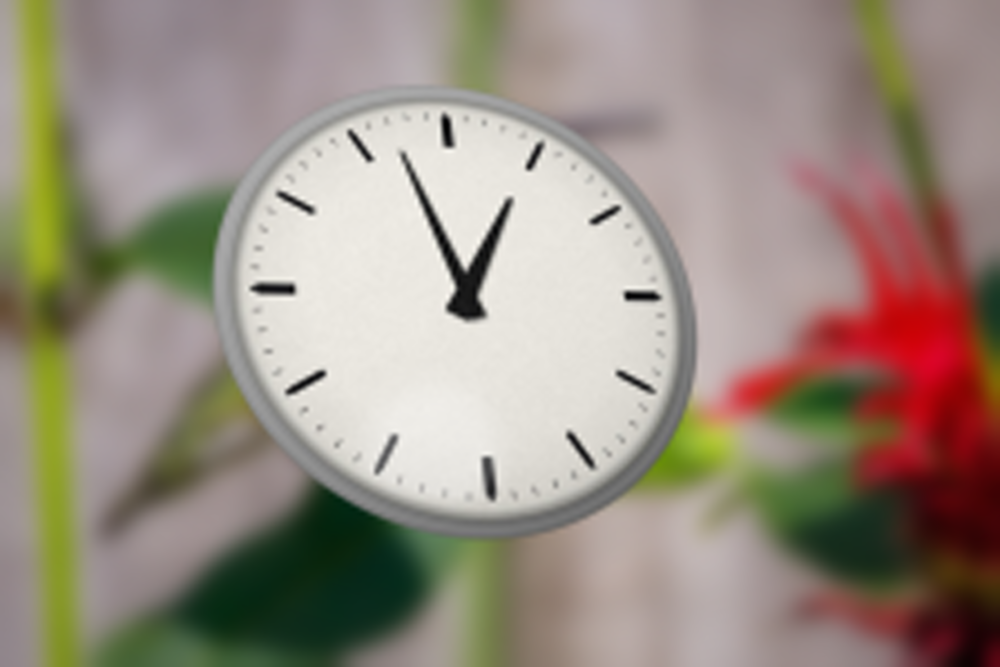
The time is **12:57**
